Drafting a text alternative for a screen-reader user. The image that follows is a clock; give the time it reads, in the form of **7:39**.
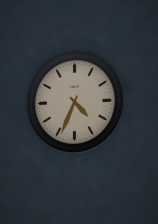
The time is **4:34**
